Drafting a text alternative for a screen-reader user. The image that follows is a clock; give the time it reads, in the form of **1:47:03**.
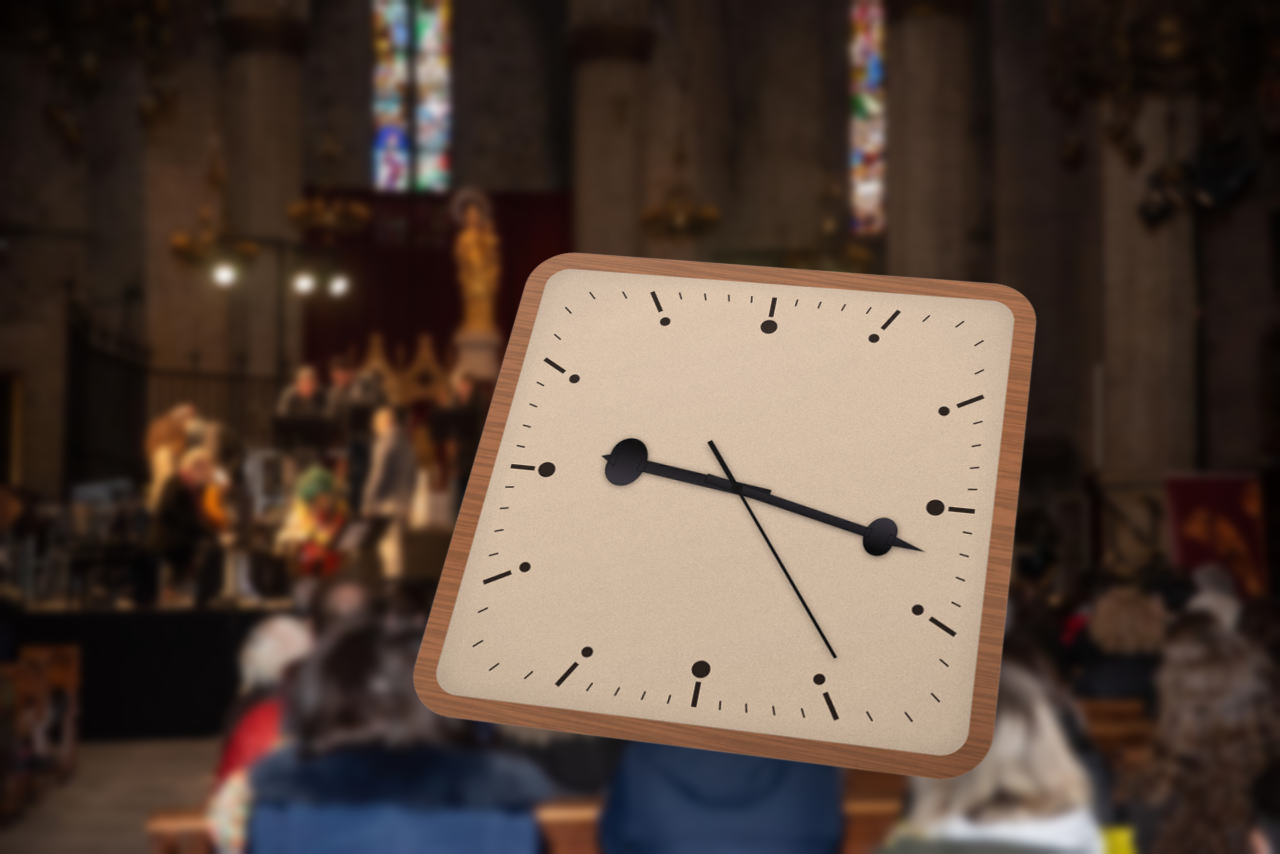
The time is **9:17:24**
